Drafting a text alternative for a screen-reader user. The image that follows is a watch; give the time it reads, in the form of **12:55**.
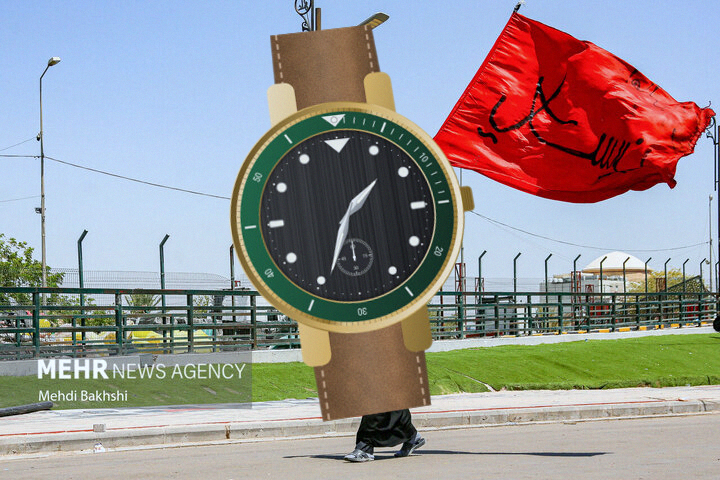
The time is **1:34**
